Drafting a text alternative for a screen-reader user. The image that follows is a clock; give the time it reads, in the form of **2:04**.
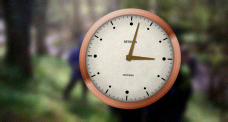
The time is **3:02**
